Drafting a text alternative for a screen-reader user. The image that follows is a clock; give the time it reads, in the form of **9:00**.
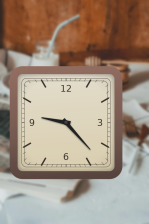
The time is **9:23**
